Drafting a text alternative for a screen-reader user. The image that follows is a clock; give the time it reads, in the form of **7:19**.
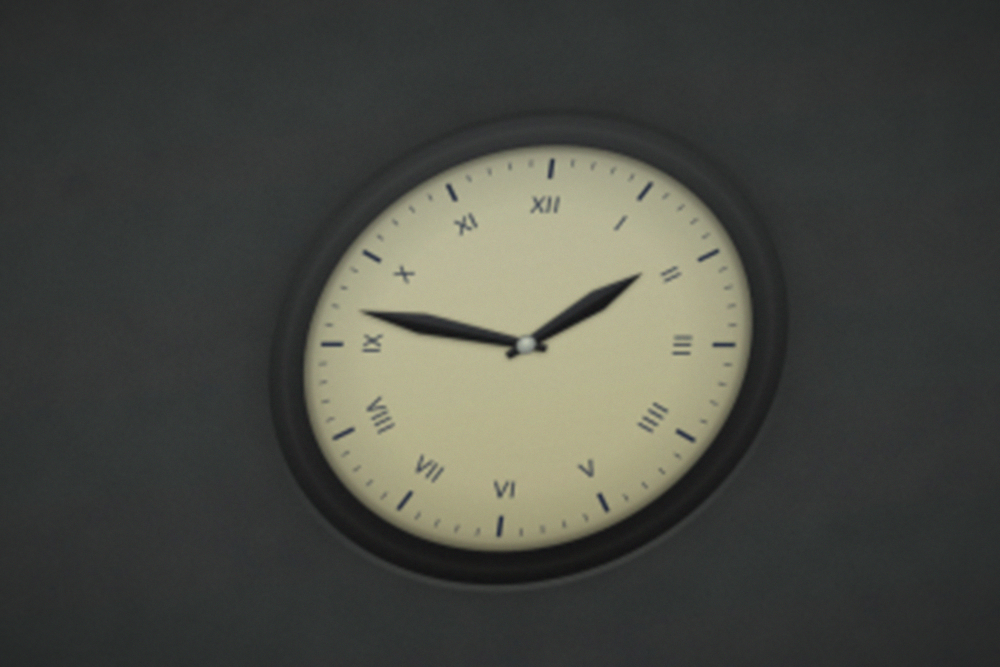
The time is **1:47**
